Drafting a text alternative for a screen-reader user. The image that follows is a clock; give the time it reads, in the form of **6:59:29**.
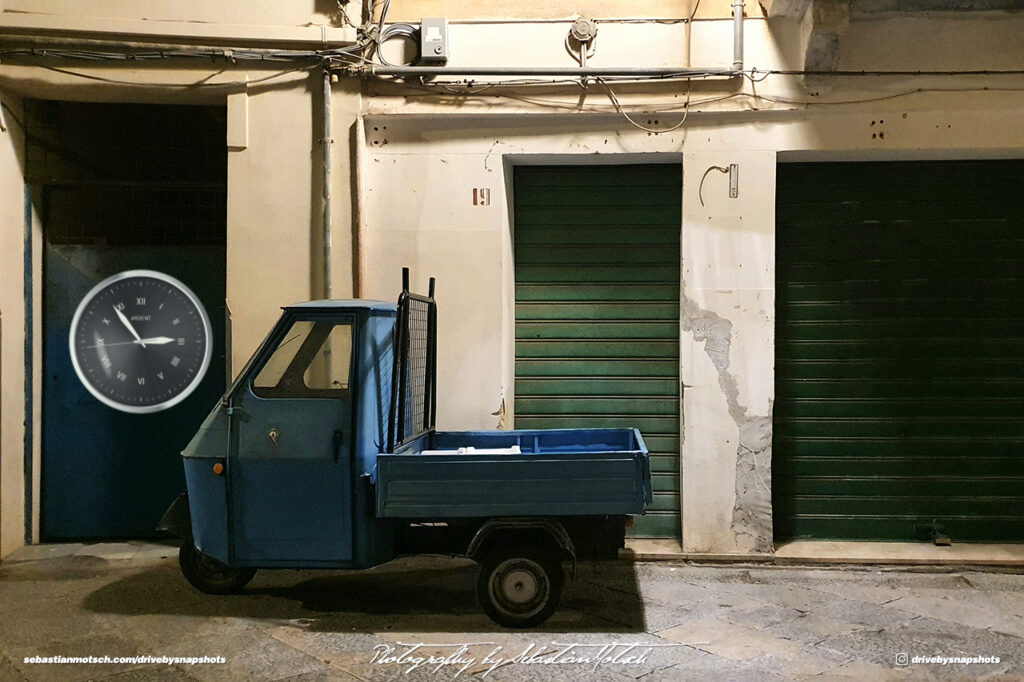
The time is **2:53:44**
